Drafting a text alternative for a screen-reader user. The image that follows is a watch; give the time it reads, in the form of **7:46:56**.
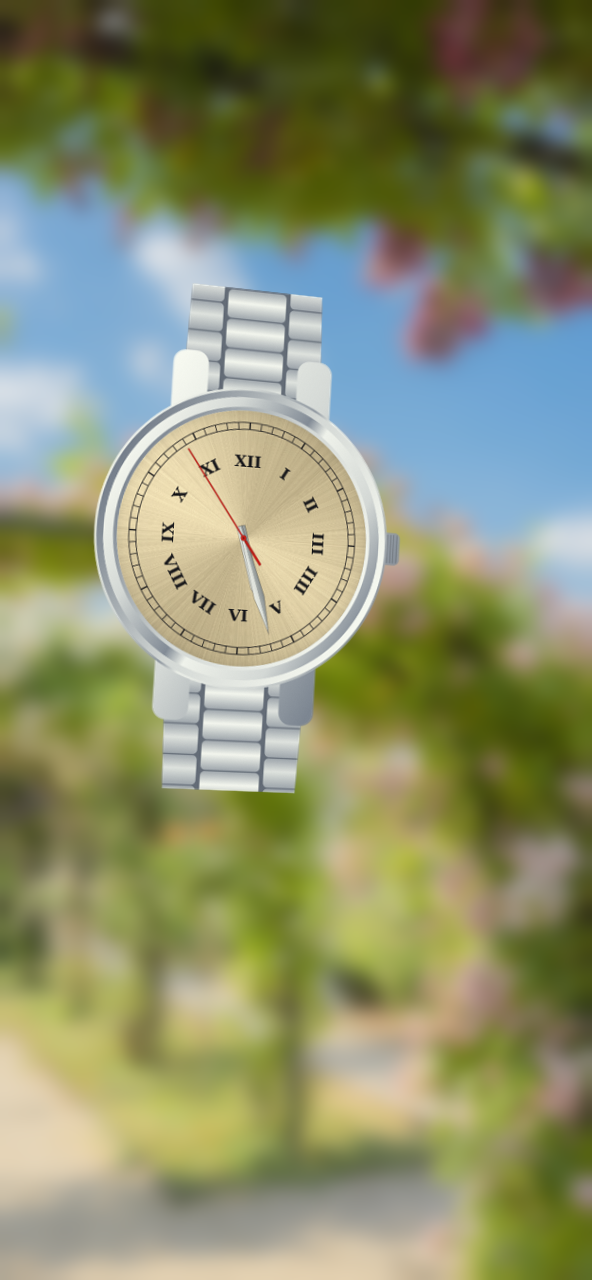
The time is **5:26:54**
